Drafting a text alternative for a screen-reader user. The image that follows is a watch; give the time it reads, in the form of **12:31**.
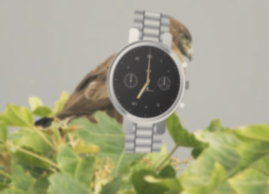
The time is **7:00**
